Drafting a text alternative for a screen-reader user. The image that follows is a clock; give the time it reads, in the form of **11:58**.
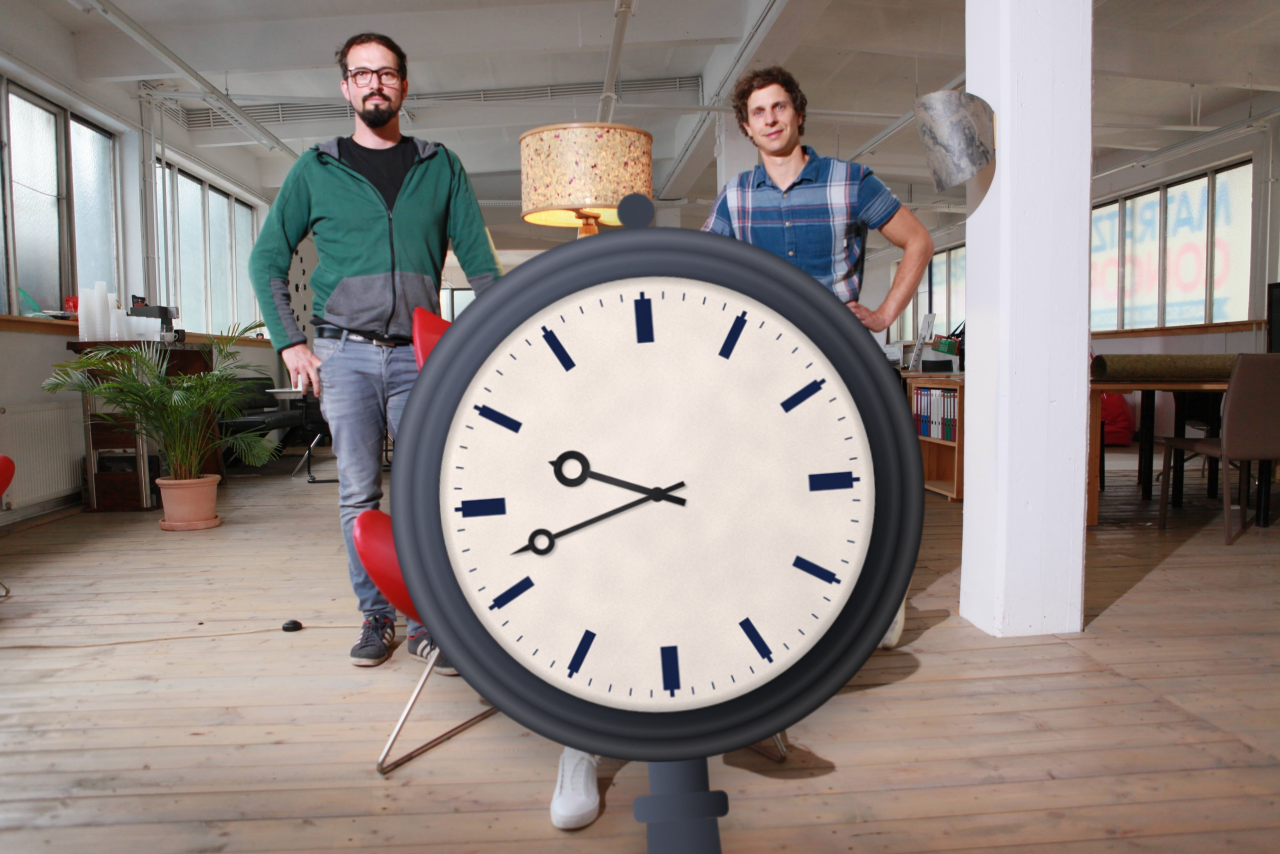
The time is **9:42**
